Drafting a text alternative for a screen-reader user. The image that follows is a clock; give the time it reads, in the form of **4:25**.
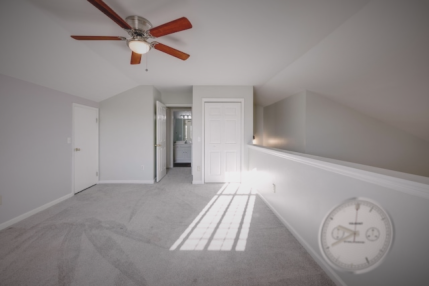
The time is **9:40**
